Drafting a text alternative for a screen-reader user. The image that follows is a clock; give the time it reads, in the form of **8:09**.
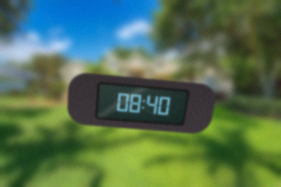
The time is **8:40**
